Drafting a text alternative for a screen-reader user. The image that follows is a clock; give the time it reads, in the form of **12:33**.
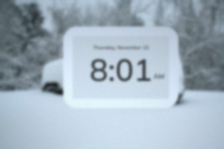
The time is **8:01**
